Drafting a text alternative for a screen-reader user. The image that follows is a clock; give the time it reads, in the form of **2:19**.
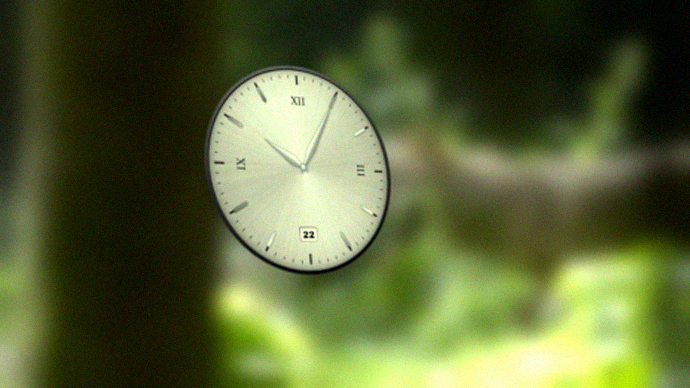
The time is **10:05**
